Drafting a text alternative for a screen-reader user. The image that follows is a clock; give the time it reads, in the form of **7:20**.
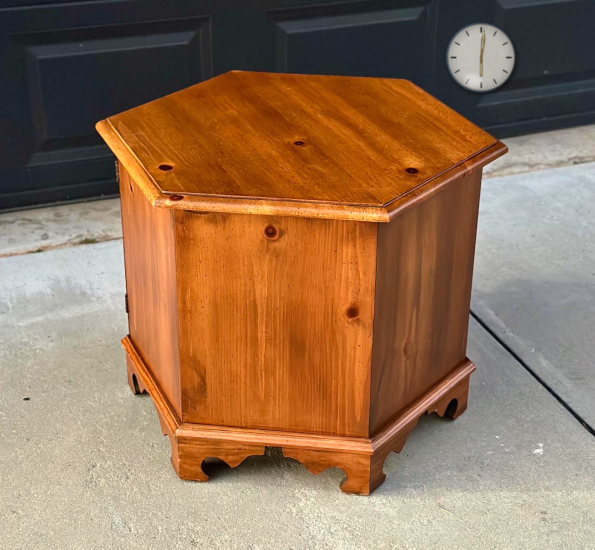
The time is **6:01**
